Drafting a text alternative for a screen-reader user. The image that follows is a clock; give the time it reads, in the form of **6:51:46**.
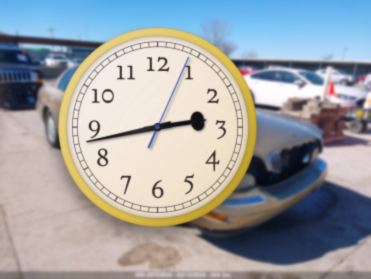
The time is **2:43:04**
